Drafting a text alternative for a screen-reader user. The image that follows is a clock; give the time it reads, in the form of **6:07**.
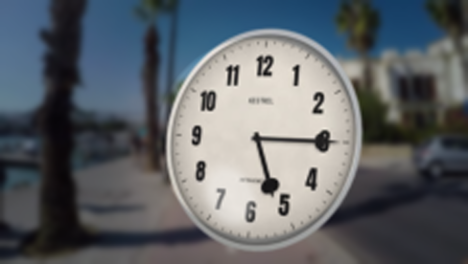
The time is **5:15**
